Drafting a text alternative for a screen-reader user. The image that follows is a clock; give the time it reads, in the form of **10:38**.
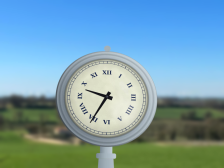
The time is **9:35**
